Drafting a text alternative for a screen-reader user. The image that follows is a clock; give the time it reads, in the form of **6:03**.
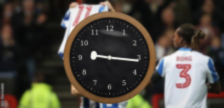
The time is **9:16**
